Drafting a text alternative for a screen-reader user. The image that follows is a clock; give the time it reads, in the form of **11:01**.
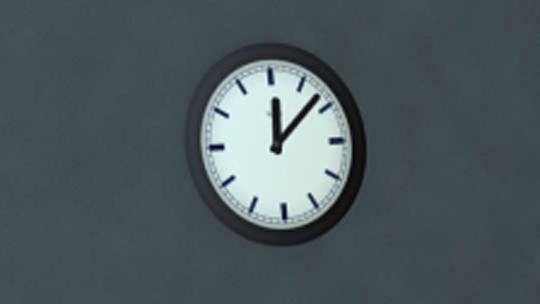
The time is **12:08**
